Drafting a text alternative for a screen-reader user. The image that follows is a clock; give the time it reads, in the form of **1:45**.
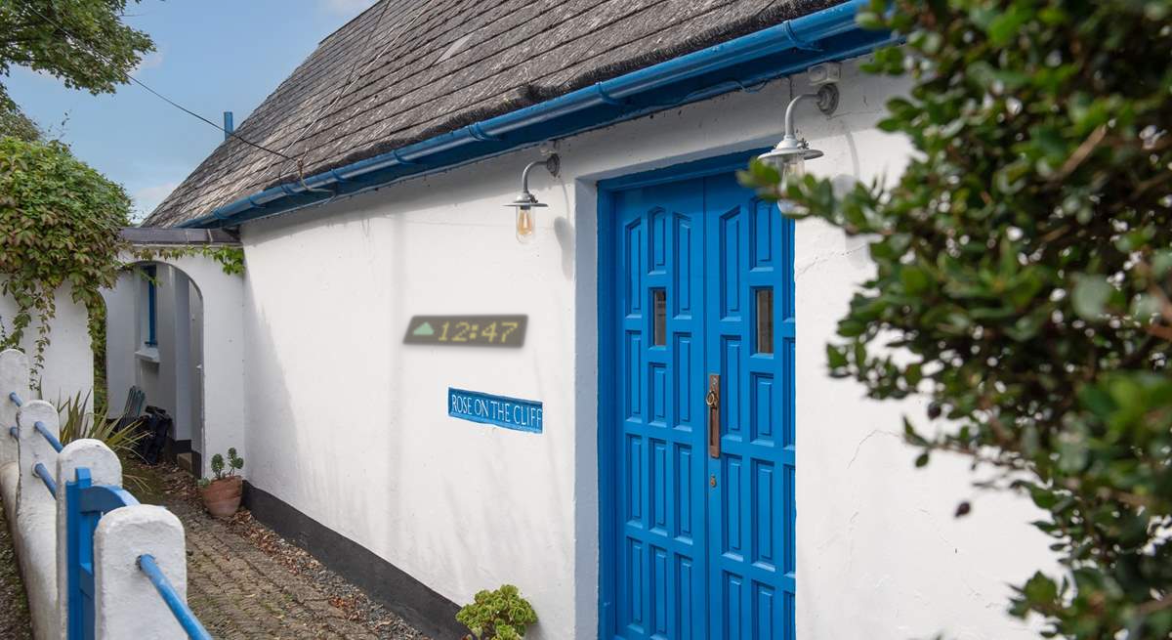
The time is **12:47**
